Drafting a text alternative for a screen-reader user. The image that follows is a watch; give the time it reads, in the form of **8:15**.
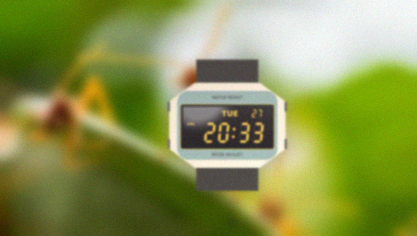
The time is **20:33**
